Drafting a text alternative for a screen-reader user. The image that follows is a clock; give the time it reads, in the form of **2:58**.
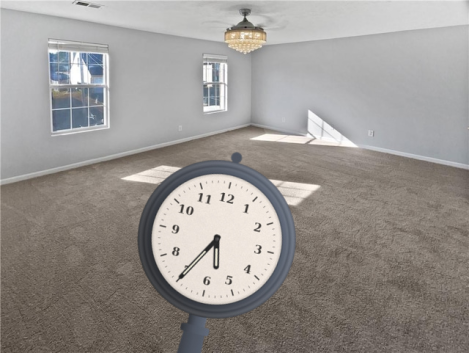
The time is **5:35**
